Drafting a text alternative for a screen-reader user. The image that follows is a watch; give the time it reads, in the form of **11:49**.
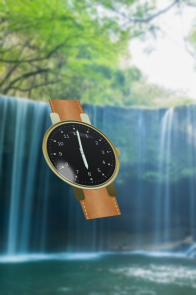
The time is **6:01**
